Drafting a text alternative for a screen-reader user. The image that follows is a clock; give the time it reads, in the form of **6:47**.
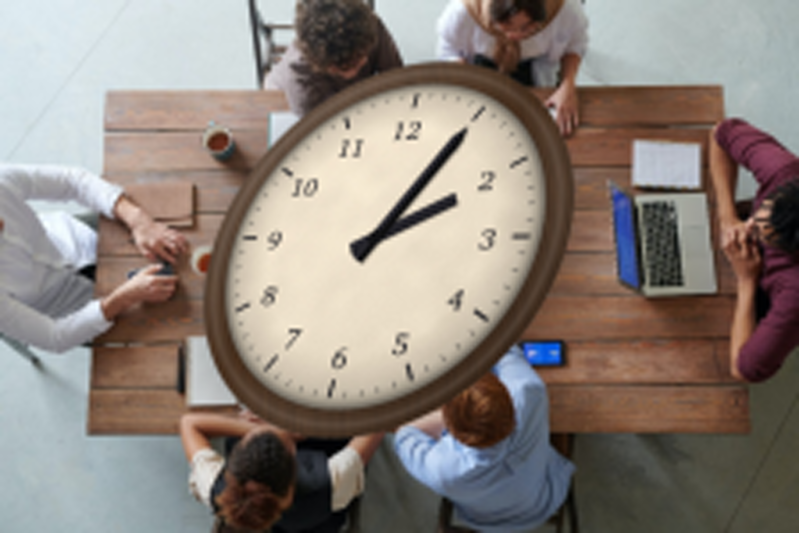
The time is **2:05**
